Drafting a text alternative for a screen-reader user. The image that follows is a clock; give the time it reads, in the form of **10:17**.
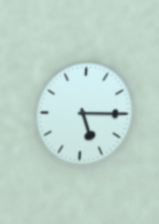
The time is **5:15**
